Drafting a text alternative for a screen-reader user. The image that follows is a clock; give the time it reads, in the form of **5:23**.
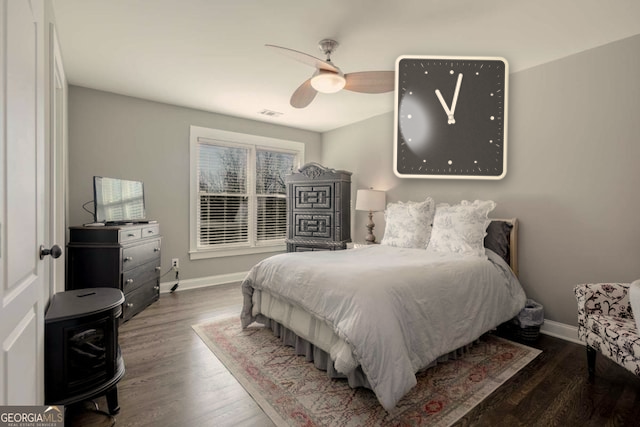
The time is **11:02**
